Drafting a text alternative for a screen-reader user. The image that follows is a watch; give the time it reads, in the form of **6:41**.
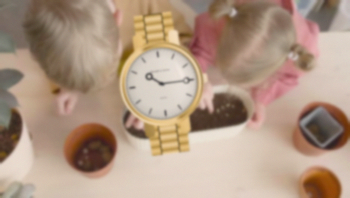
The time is **10:15**
